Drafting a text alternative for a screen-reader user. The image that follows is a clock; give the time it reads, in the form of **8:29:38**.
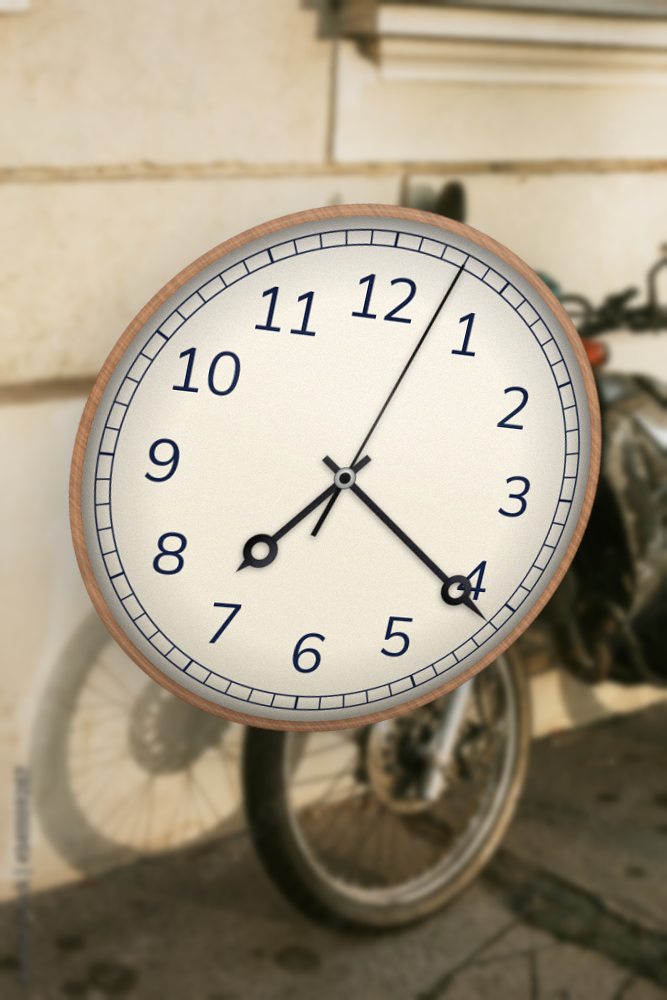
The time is **7:21:03**
